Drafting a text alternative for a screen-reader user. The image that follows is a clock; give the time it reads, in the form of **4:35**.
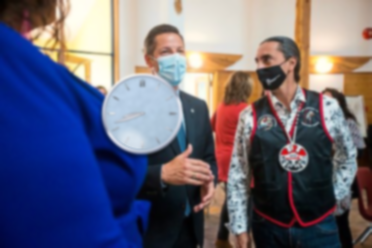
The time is **8:42**
